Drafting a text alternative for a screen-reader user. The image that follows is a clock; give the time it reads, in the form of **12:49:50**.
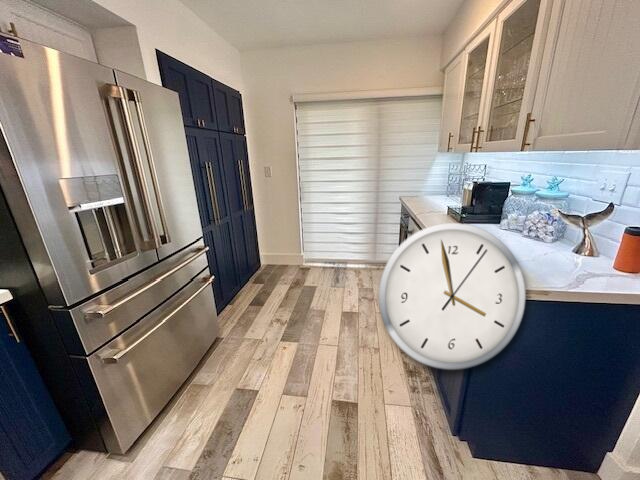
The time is **3:58:06**
